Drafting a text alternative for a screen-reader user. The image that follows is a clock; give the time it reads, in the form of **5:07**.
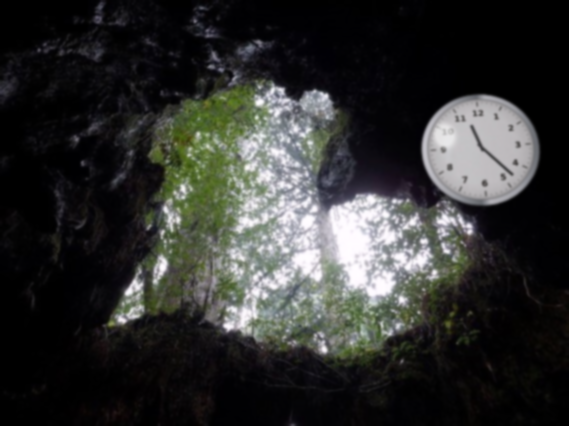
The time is **11:23**
